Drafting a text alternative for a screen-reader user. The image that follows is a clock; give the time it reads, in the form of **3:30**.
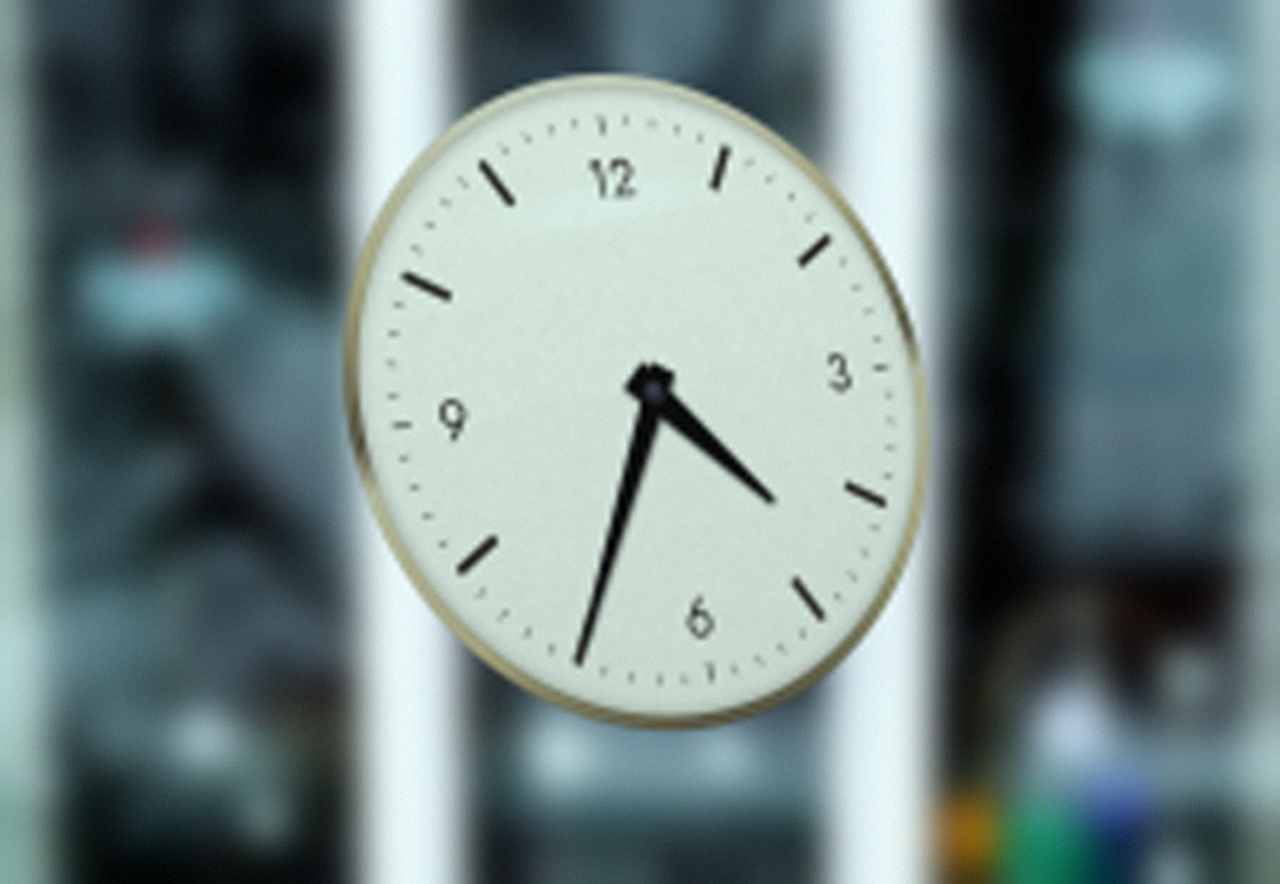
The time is **4:35**
